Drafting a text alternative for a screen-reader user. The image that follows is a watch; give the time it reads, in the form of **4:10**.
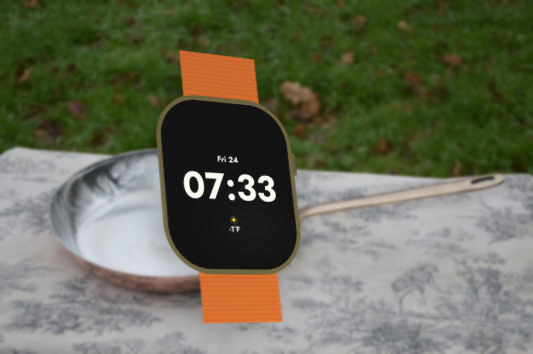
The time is **7:33**
